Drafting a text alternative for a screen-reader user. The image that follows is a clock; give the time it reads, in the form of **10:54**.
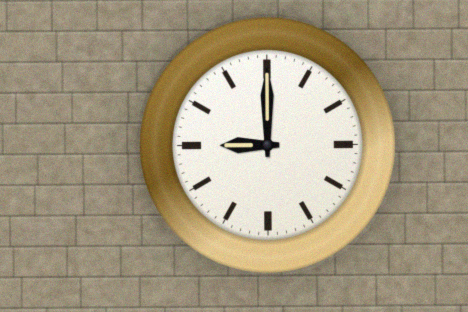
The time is **9:00**
